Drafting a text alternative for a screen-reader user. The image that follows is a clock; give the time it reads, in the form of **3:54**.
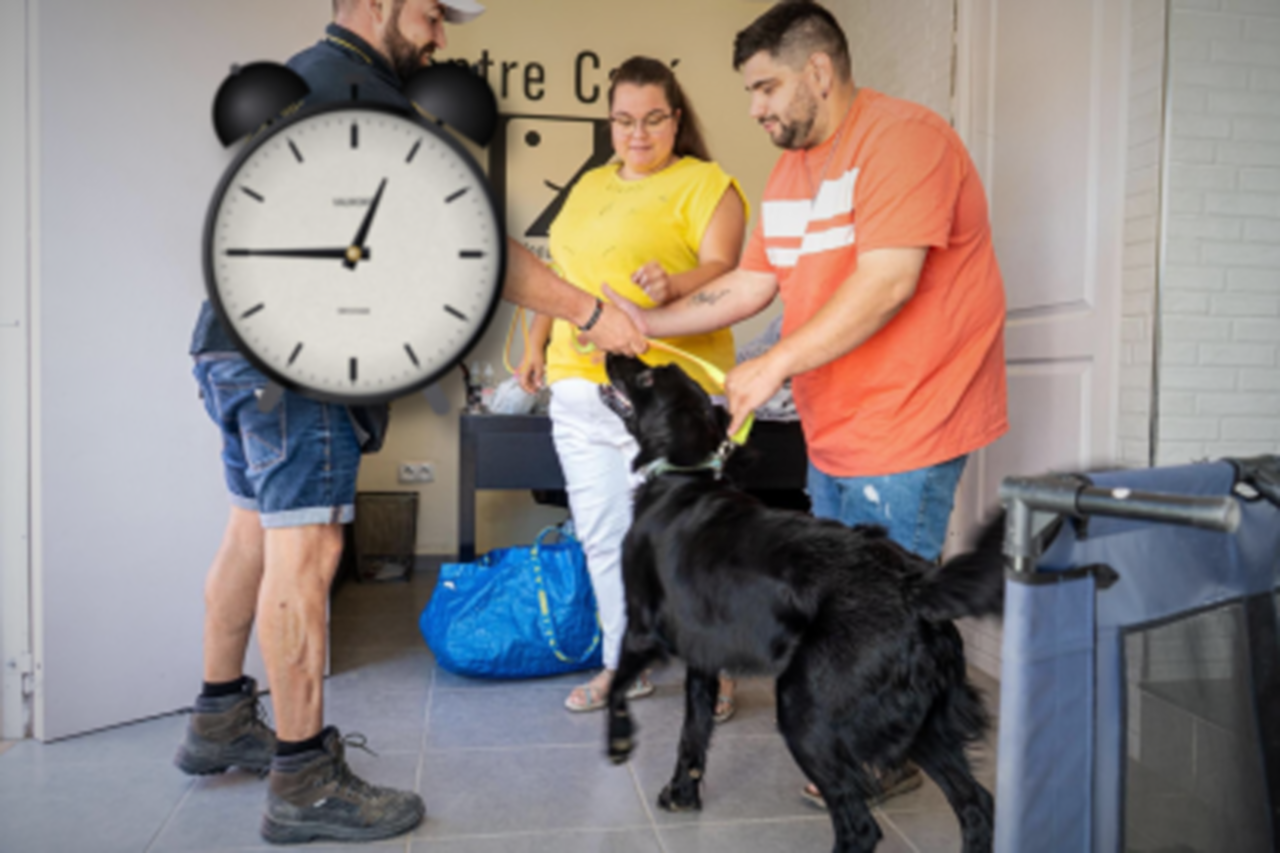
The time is **12:45**
